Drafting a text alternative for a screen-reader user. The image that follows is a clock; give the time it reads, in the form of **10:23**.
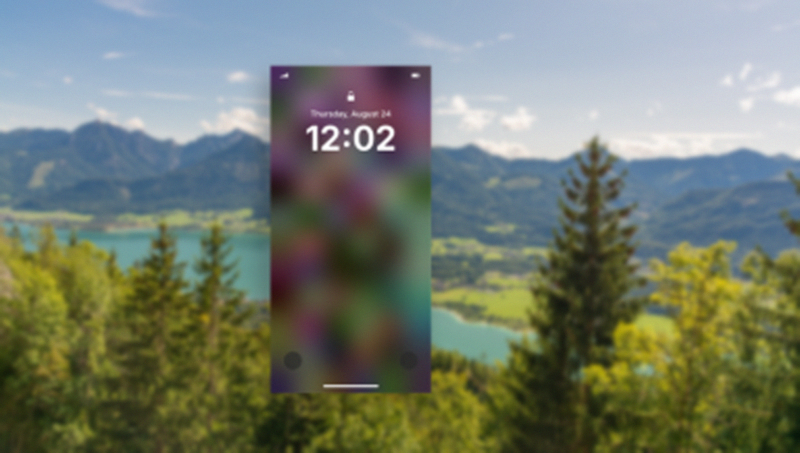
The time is **12:02**
